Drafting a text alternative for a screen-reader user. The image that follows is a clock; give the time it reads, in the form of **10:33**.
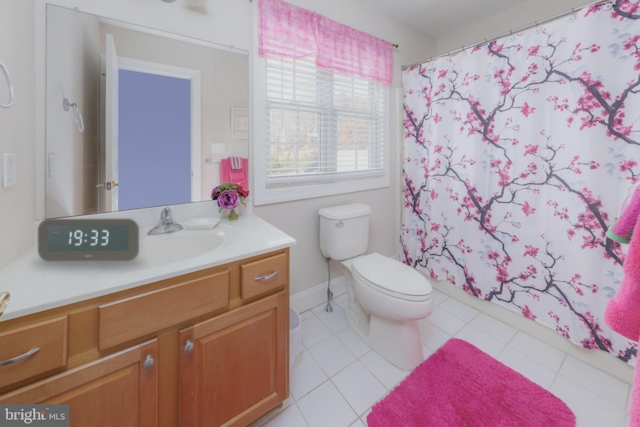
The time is **19:33**
